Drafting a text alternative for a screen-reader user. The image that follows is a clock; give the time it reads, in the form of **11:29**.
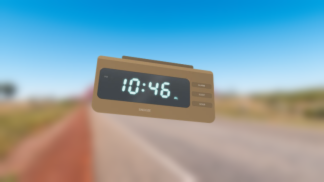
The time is **10:46**
